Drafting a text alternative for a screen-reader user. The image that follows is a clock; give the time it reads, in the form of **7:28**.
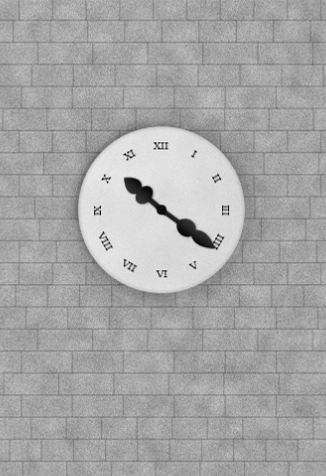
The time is **10:21**
